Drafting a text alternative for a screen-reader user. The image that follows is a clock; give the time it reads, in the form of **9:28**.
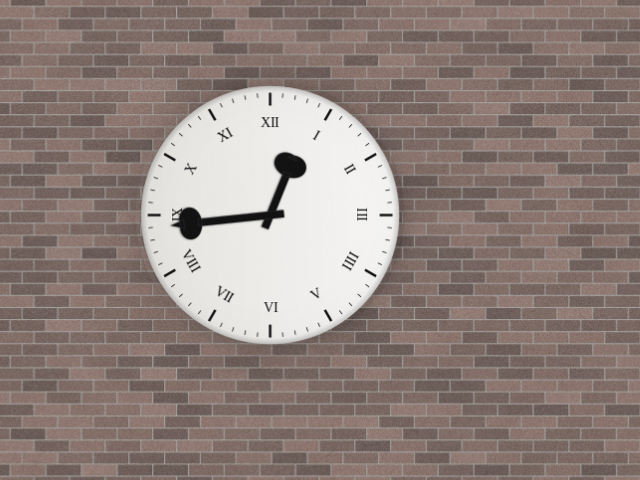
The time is **12:44**
